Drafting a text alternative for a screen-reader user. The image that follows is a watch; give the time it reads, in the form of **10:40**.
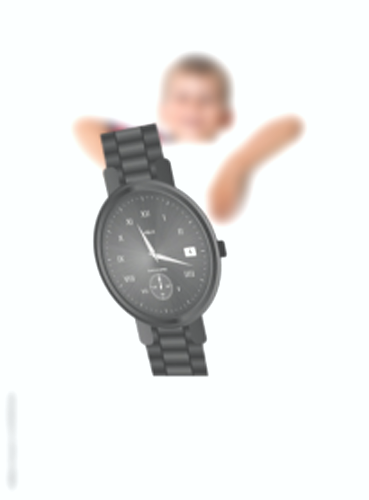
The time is **11:18**
